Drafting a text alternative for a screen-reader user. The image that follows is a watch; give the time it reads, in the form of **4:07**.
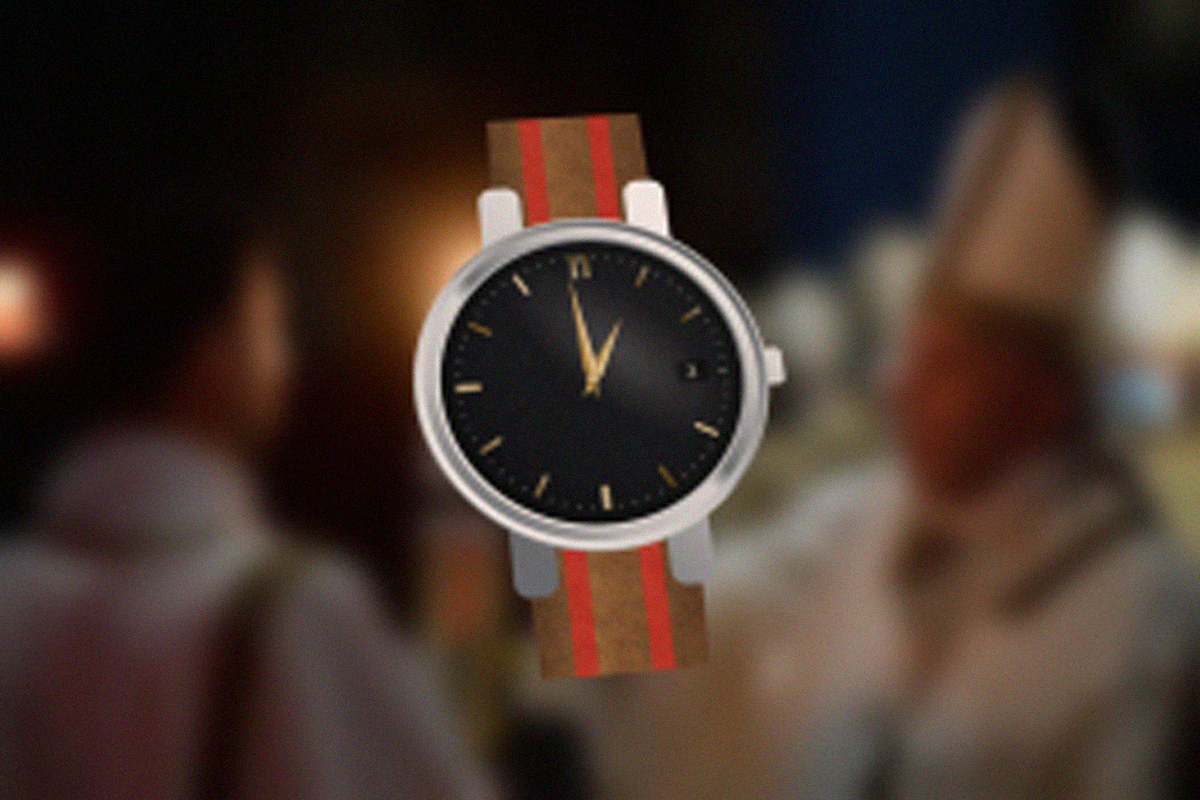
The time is **12:59**
